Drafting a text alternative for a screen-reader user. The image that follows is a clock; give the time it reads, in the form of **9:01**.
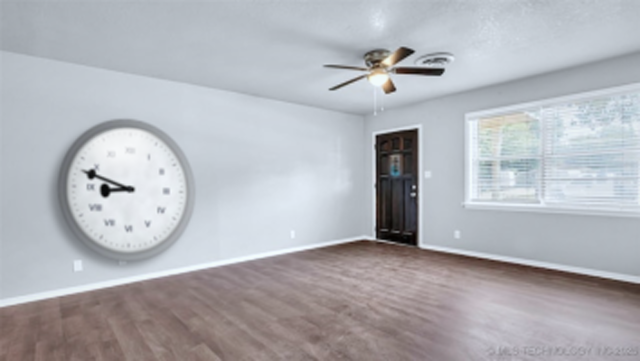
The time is **8:48**
